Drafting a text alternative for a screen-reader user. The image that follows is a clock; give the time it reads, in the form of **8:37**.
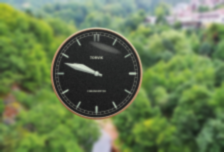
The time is **9:48**
